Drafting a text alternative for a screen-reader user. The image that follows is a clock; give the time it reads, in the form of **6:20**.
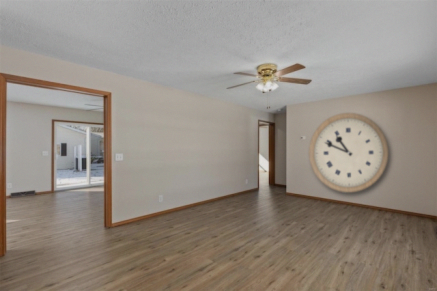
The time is **10:49**
